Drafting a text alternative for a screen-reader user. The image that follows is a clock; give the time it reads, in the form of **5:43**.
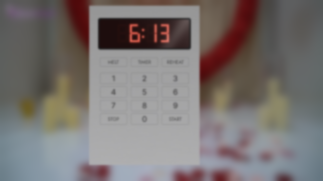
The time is **6:13**
